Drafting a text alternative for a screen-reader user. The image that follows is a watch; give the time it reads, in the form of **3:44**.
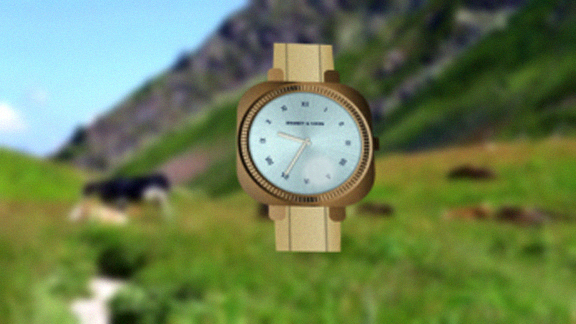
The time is **9:35**
